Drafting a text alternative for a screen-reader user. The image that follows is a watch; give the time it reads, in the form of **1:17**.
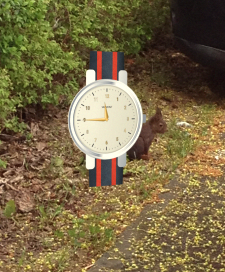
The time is **11:45**
